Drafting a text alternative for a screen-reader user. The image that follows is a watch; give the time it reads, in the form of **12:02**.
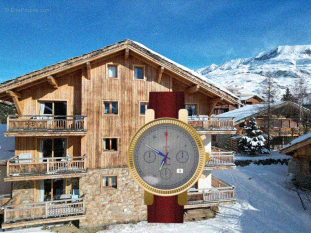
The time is **6:50**
